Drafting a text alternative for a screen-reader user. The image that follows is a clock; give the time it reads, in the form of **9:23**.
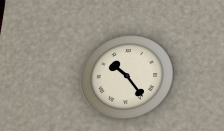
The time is **10:24**
